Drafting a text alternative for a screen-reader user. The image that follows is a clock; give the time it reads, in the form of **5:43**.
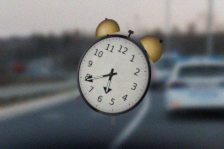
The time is **5:39**
